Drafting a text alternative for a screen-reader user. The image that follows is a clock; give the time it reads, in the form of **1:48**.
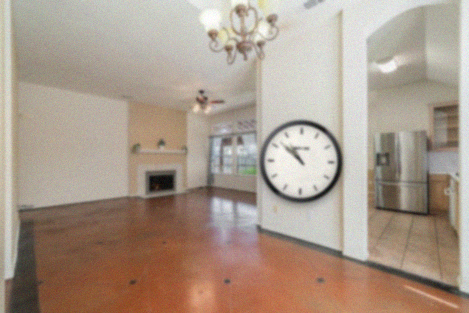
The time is **10:52**
